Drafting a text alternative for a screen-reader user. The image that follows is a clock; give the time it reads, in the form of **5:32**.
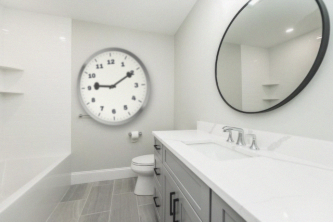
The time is **9:10**
